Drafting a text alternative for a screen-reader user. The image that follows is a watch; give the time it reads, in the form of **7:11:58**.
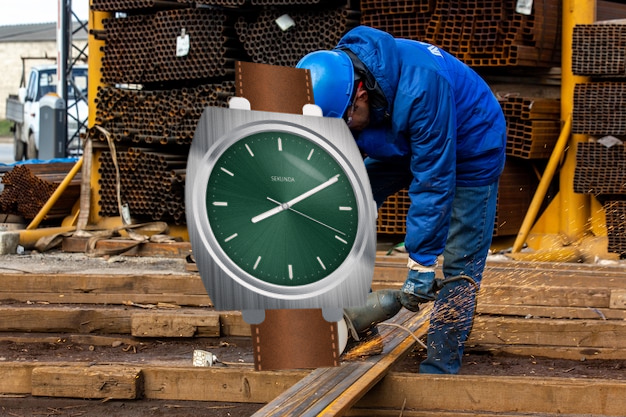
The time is **8:10:19**
